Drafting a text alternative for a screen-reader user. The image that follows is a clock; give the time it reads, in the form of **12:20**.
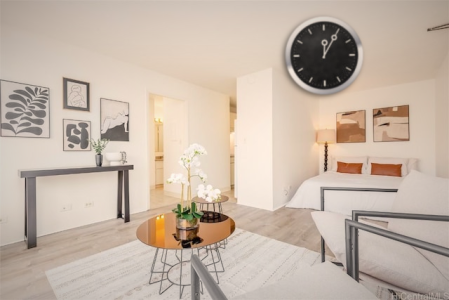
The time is **12:05**
